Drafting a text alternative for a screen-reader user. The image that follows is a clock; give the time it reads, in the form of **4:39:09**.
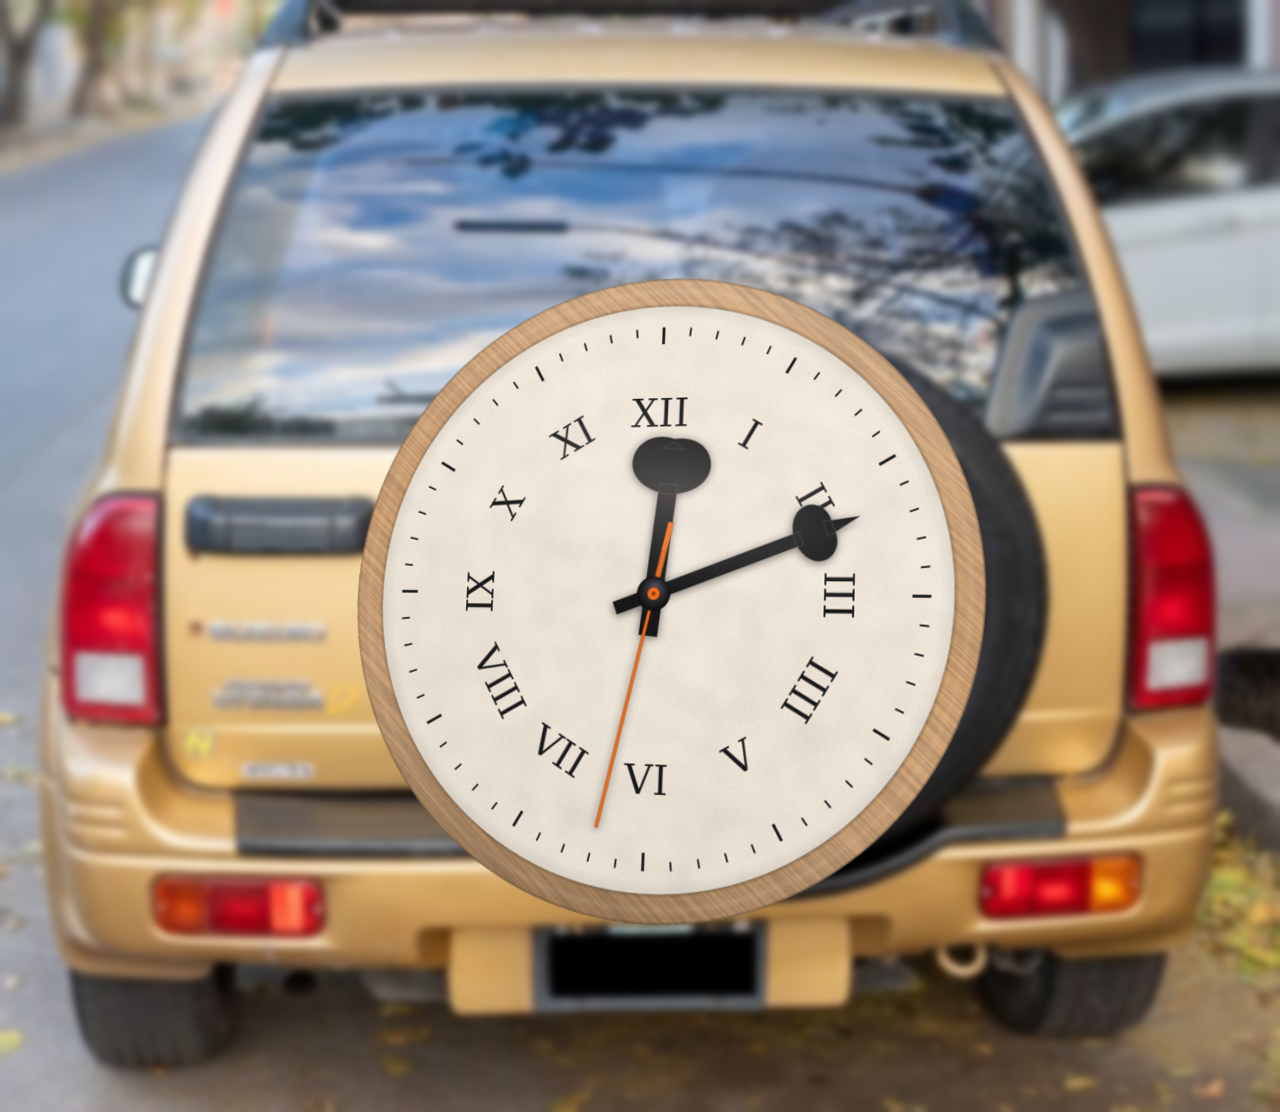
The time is **12:11:32**
